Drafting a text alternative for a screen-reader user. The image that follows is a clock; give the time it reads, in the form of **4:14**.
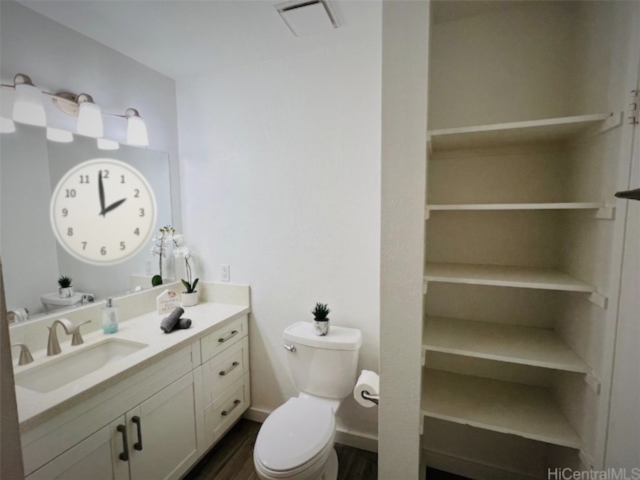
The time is **1:59**
